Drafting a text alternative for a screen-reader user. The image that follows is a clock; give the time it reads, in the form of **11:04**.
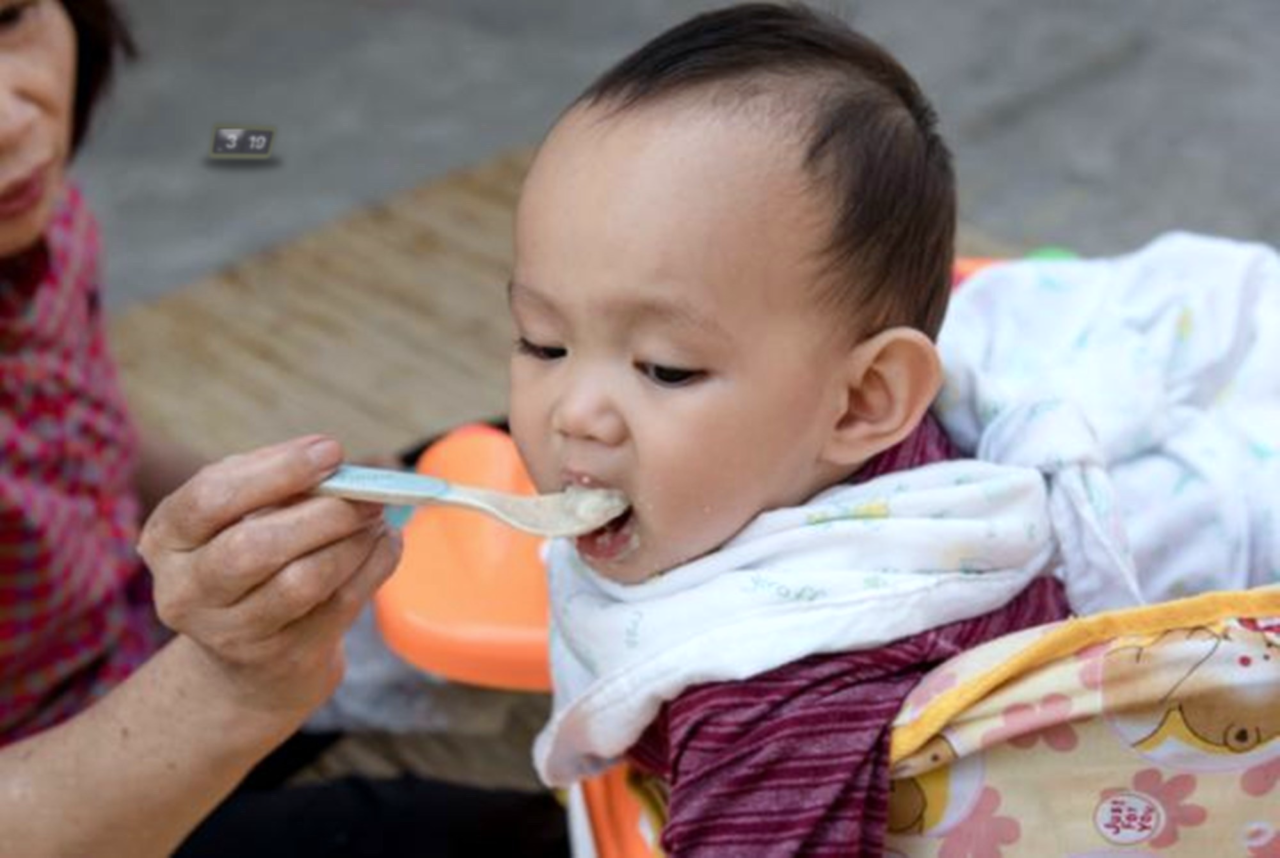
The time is **3:19**
